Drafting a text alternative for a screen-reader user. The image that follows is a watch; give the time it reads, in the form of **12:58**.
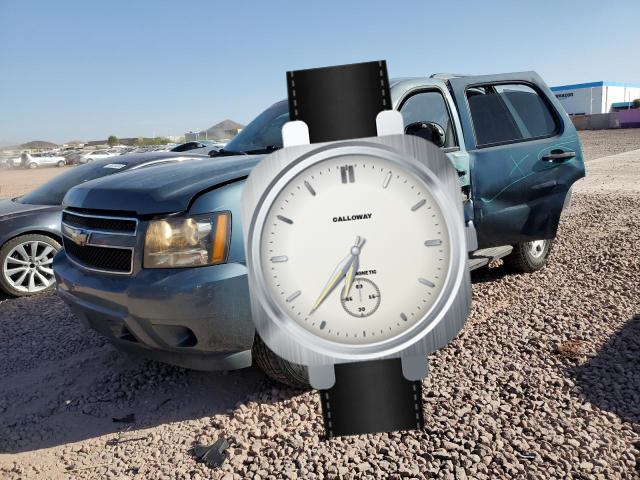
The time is **6:37**
